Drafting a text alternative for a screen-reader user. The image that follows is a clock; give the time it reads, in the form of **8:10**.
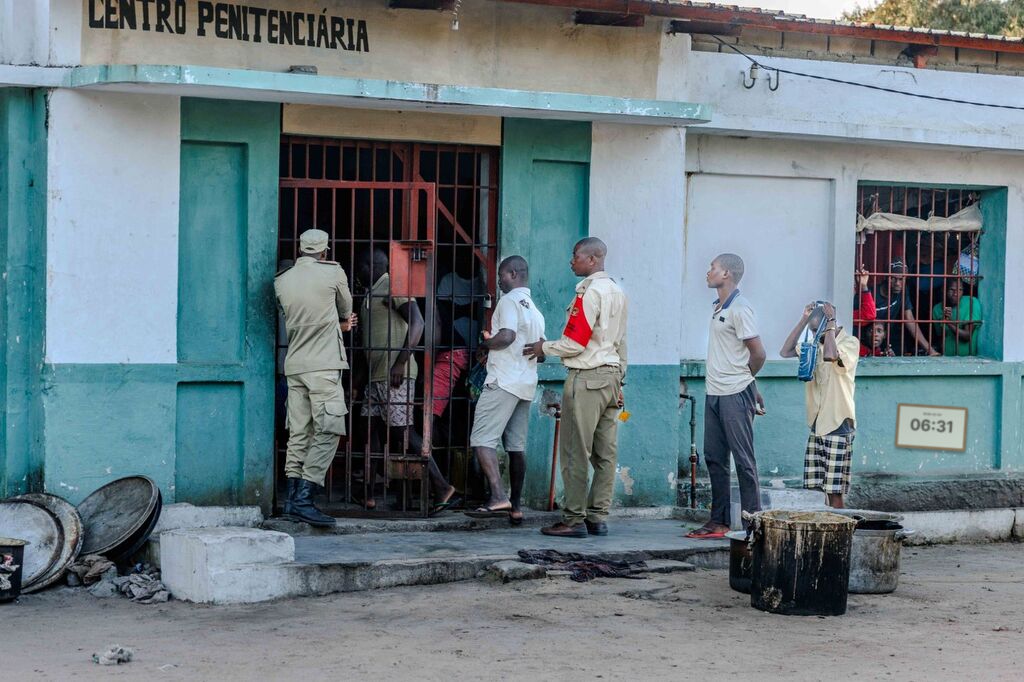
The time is **6:31**
